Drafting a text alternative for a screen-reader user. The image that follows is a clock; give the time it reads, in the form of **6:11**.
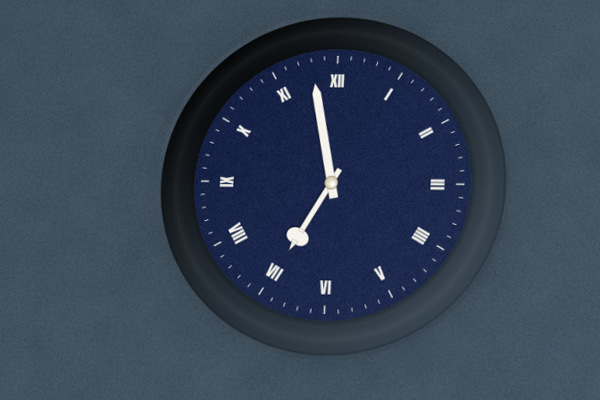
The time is **6:58**
